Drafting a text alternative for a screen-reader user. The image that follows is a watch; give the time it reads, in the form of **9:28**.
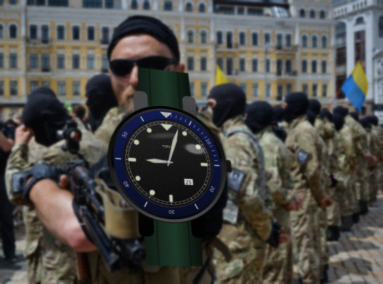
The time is **9:03**
